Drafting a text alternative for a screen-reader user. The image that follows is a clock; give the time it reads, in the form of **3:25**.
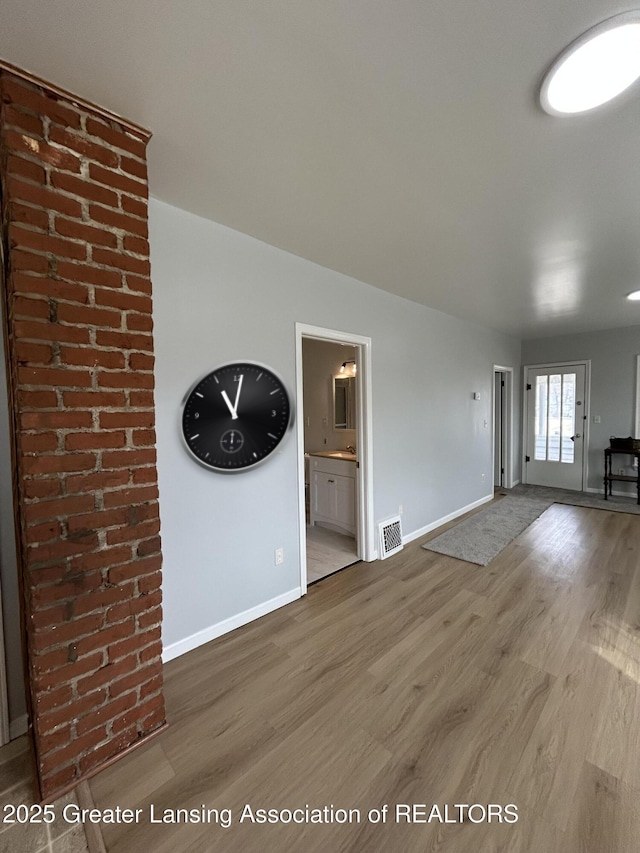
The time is **11:01**
